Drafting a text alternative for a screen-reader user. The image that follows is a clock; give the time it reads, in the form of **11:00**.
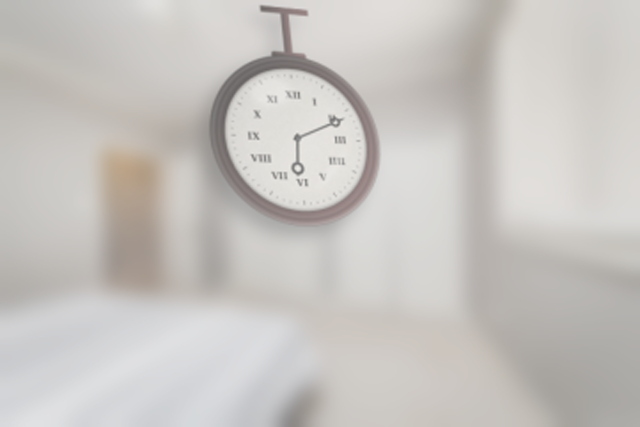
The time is **6:11**
